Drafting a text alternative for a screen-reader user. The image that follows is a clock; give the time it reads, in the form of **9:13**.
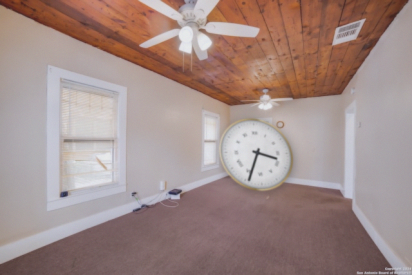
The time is **3:34**
